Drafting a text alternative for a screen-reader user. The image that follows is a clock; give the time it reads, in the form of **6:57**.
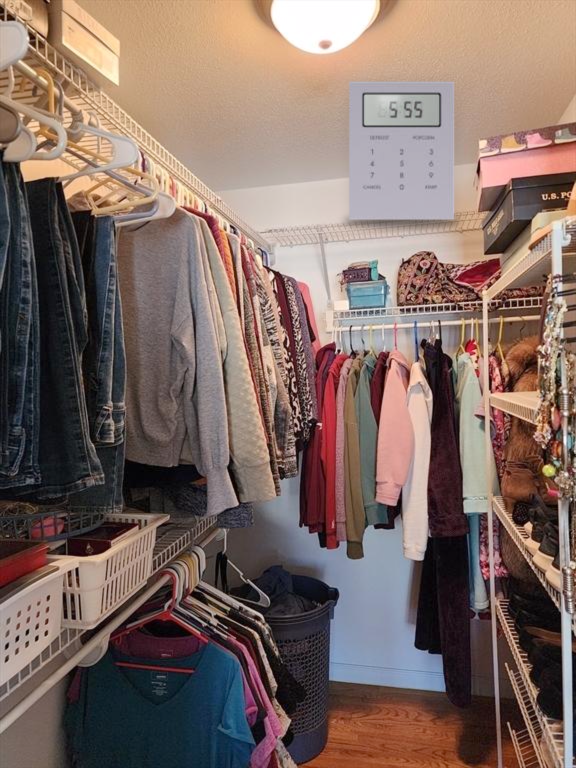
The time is **5:55**
